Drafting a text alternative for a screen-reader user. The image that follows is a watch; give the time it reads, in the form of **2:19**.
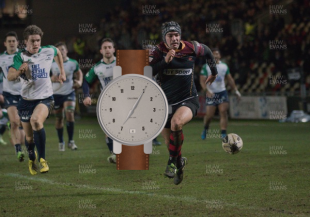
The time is **7:05**
